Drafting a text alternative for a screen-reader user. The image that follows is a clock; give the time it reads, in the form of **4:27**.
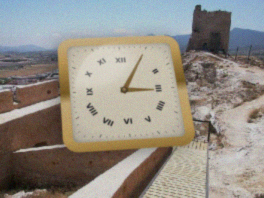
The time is **3:05**
